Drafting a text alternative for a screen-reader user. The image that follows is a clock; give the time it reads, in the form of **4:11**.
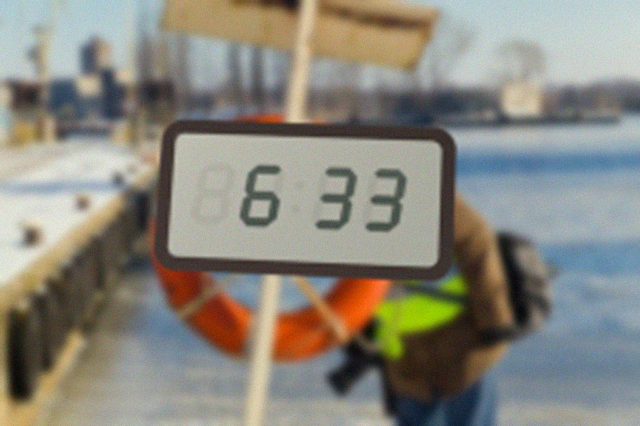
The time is **6:33**
